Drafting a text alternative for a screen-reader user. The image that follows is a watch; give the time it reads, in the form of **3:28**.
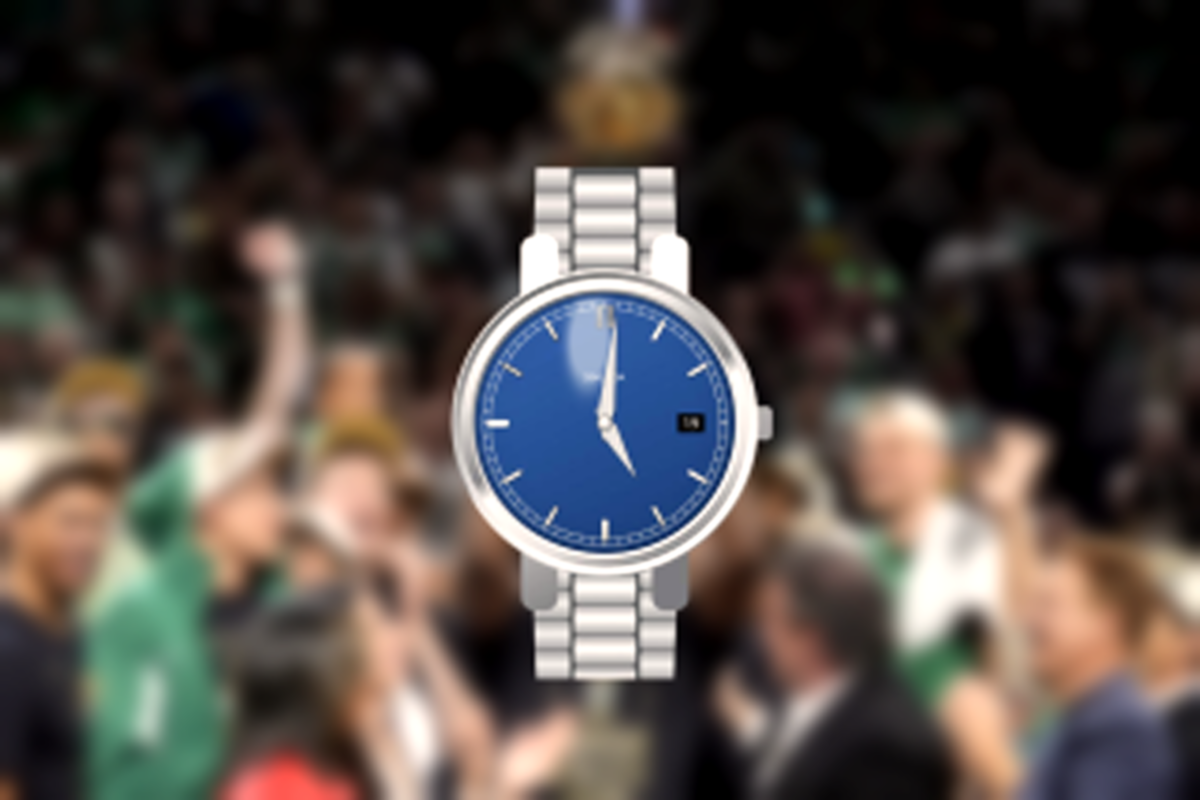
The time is **5:01**
